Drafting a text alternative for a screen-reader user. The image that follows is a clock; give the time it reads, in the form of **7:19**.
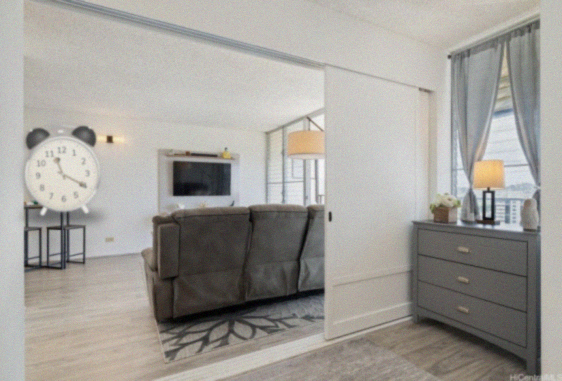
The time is **11:20**
